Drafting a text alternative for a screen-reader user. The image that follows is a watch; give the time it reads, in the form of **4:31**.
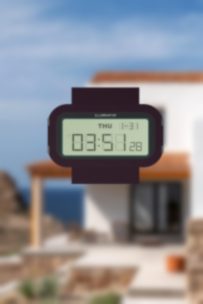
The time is **3:51**
